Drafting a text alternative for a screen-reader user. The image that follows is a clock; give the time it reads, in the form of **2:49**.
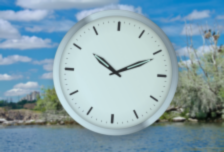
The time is **10:11**
